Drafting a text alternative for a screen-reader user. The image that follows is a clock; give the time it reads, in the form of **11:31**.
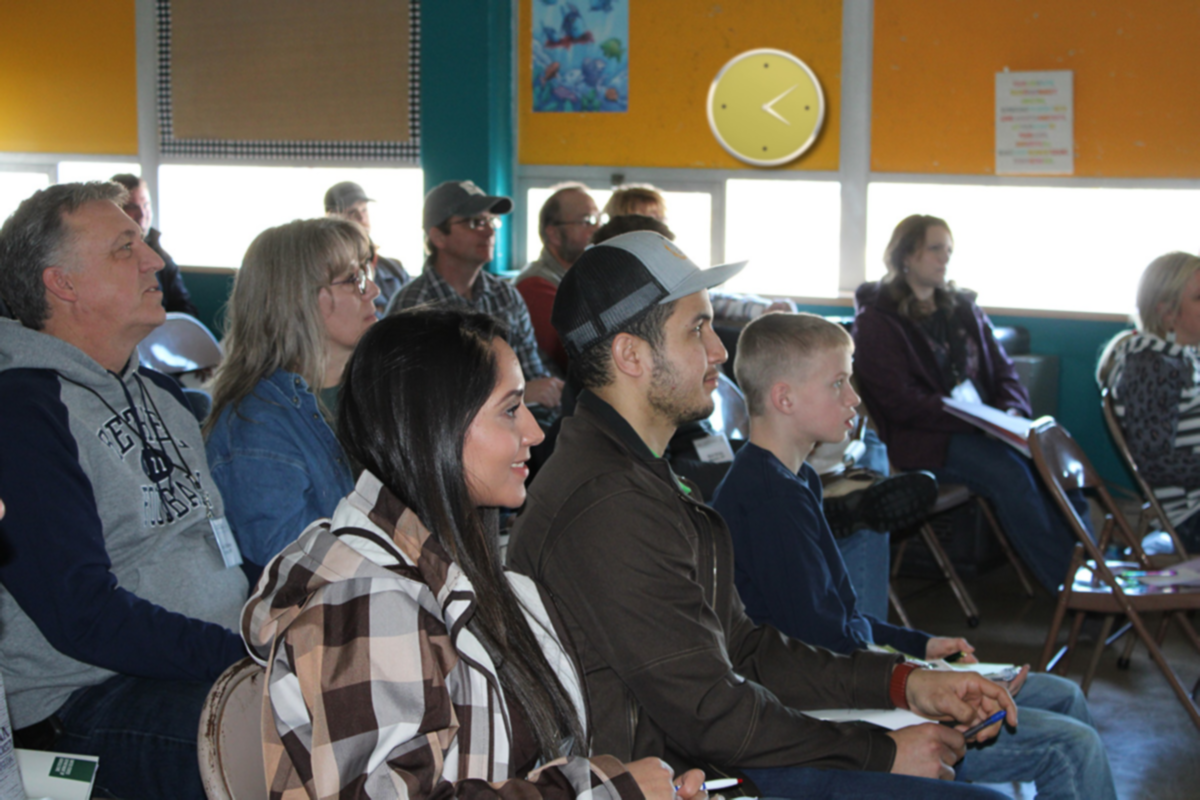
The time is **4:09**
